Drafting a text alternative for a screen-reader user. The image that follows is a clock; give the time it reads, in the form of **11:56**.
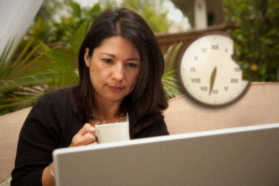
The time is **6:32**
